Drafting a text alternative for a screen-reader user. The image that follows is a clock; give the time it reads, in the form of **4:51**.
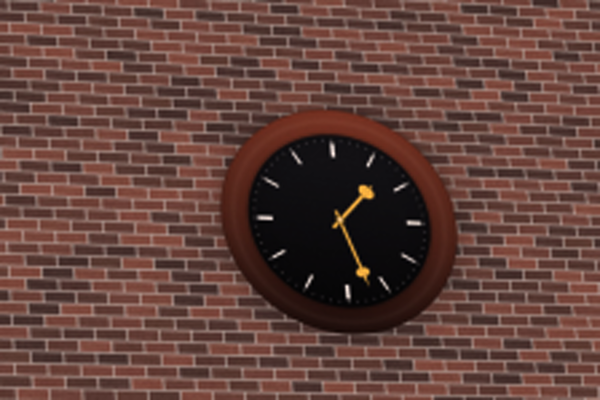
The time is **1:27**
